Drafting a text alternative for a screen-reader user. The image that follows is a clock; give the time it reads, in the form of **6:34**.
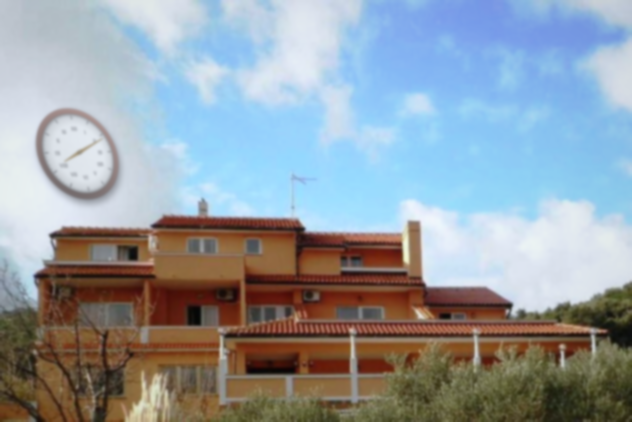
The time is **8:11**
